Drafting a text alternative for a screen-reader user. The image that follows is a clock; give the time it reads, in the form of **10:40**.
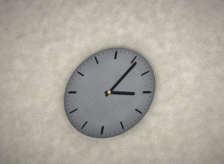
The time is **3:06**
